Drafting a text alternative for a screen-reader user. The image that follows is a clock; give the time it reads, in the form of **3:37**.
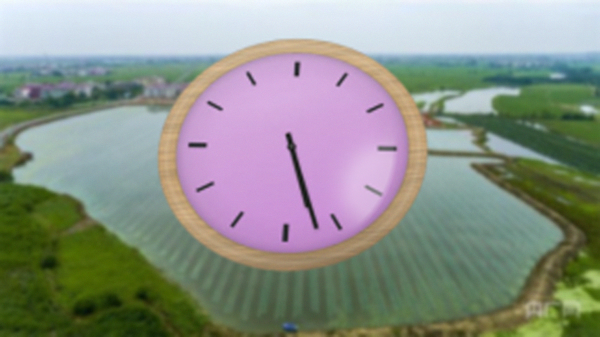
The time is **5:27**
